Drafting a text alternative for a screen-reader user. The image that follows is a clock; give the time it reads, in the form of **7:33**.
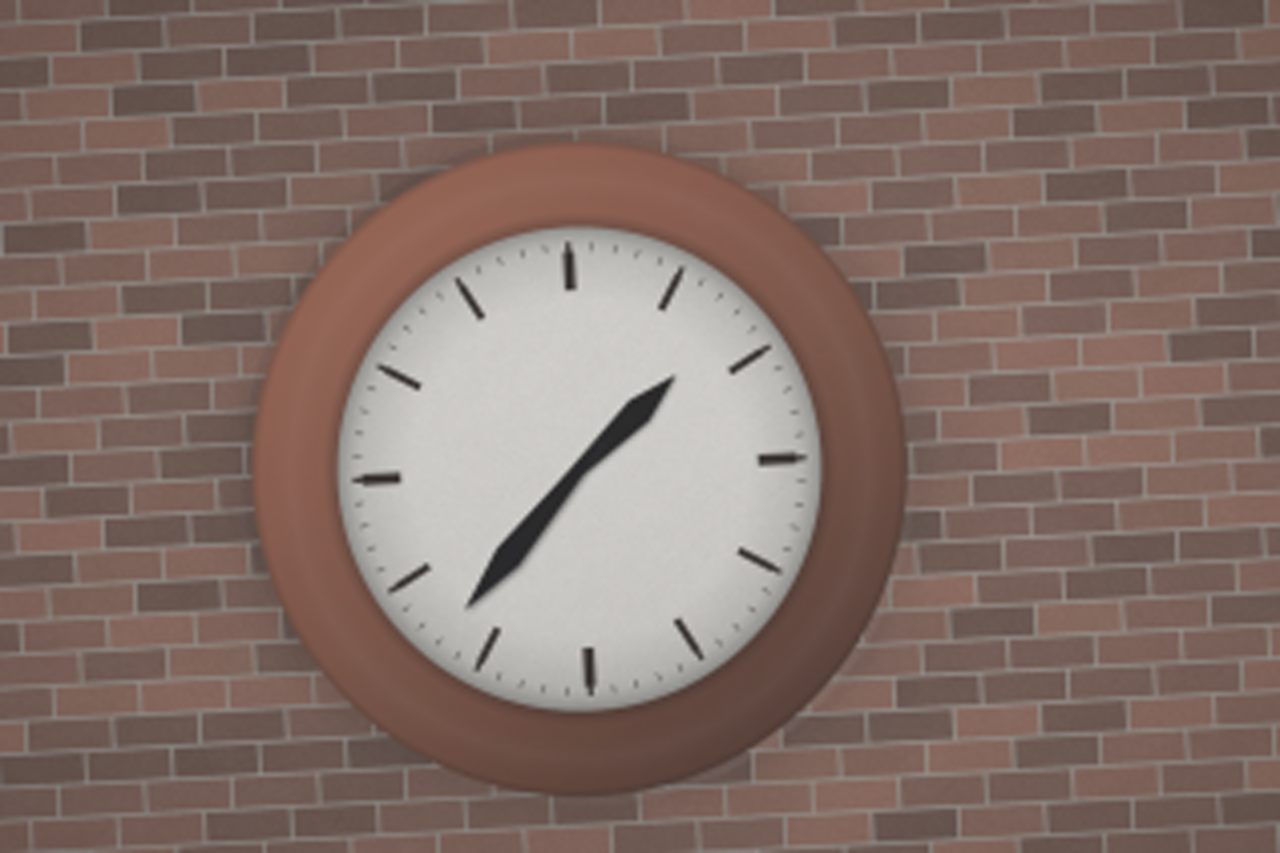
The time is **1:37**
